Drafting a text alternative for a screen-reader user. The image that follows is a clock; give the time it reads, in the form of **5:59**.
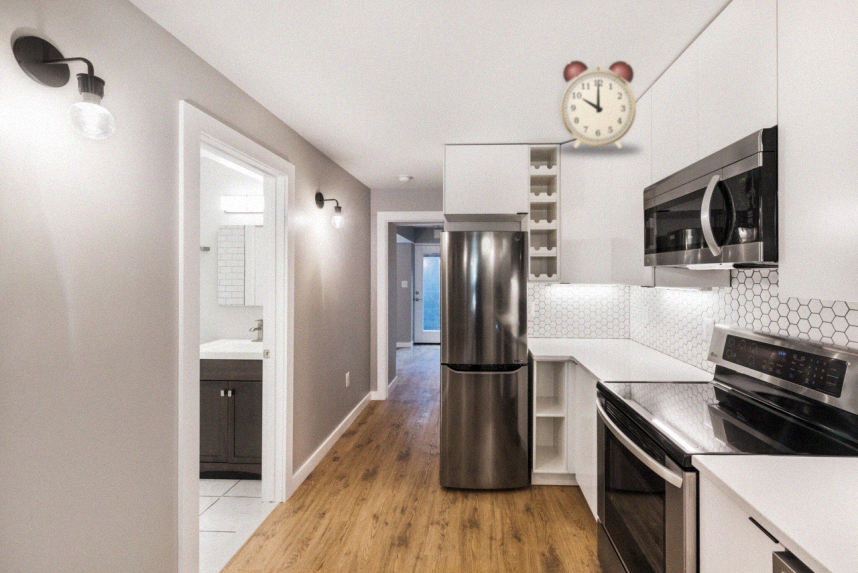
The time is **10:00**
